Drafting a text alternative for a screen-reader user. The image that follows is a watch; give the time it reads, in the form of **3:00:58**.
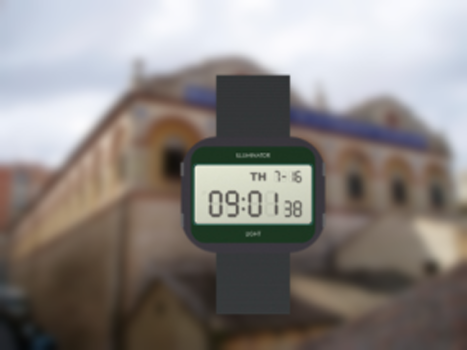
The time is **9:01:38**
